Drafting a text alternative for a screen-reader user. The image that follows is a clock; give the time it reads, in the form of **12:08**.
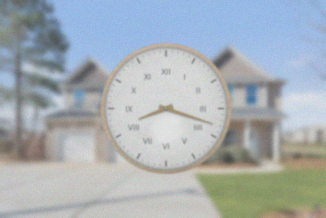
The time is **8:18**
